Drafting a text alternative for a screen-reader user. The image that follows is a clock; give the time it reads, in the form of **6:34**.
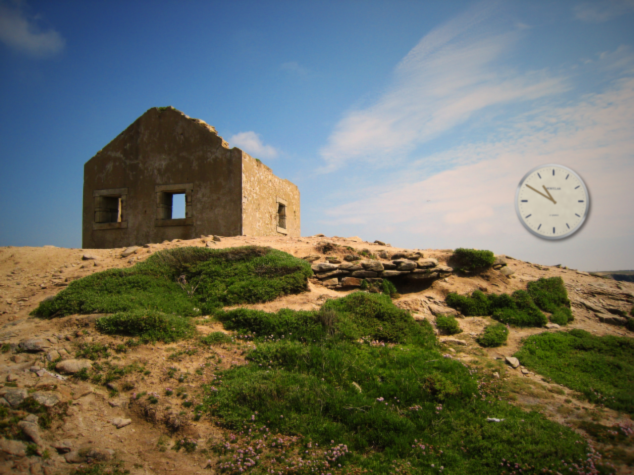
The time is **10:50**
